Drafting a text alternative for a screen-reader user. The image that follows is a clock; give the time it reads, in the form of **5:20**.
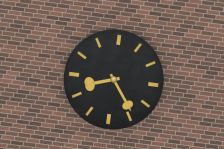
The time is **8:24**
